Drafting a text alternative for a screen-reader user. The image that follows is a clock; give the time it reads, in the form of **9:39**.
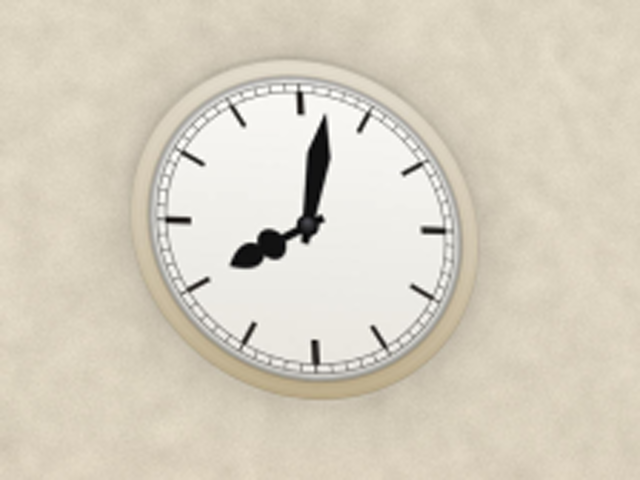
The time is **8:02**
